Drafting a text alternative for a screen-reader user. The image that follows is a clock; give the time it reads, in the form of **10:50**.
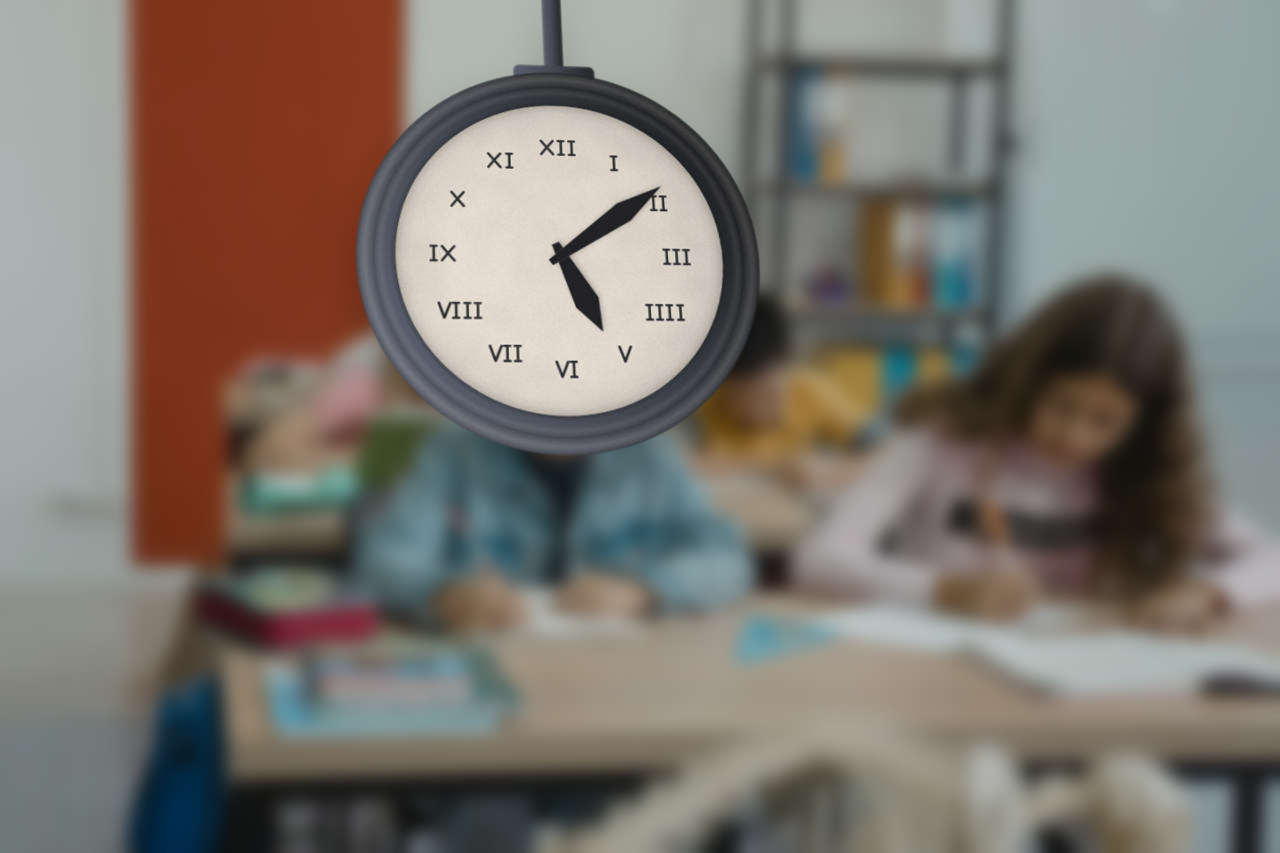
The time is **5:09**
